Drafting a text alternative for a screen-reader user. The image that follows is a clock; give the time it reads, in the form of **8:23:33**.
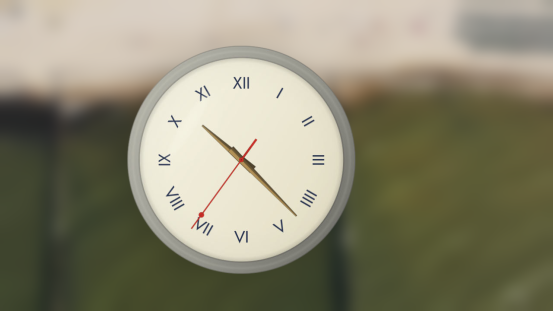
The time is **10:22:36**
